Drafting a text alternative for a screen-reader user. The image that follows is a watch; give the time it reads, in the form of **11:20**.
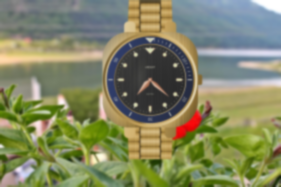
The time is **7:22**
